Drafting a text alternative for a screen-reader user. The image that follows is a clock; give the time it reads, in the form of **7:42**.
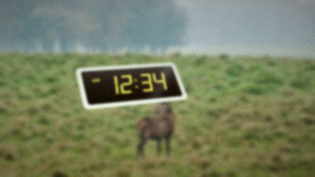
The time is **12:34**
